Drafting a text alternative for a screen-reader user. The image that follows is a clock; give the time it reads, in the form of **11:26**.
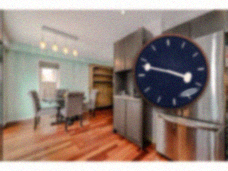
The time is **3:48**
